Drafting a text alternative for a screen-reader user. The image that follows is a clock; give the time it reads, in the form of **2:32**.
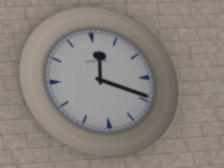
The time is **12:19**
